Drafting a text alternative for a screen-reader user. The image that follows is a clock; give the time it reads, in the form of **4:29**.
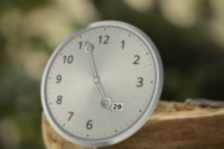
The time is **4:56**
